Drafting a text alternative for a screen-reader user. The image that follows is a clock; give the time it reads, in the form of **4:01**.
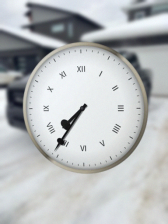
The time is **7:36**
